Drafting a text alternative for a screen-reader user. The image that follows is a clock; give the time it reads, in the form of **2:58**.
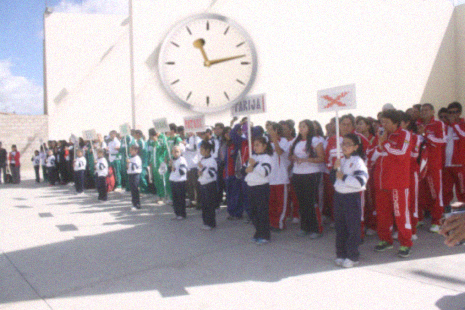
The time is **11:13**
